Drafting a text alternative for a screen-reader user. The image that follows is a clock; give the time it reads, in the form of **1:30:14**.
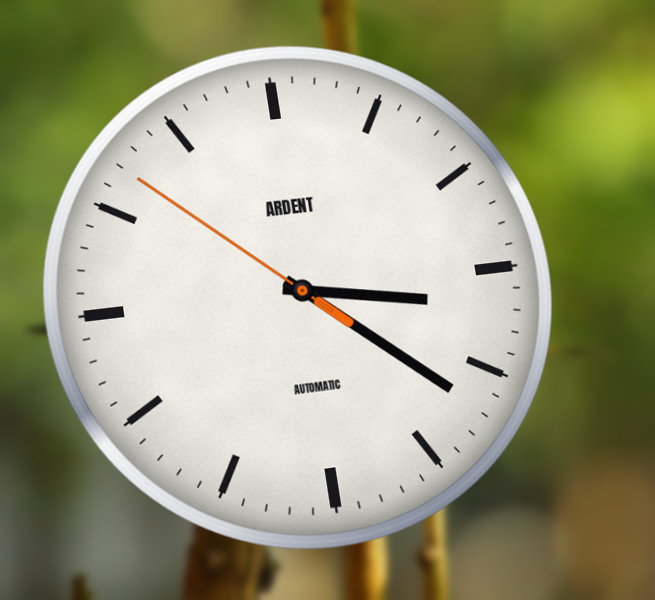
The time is **3:21:52**
